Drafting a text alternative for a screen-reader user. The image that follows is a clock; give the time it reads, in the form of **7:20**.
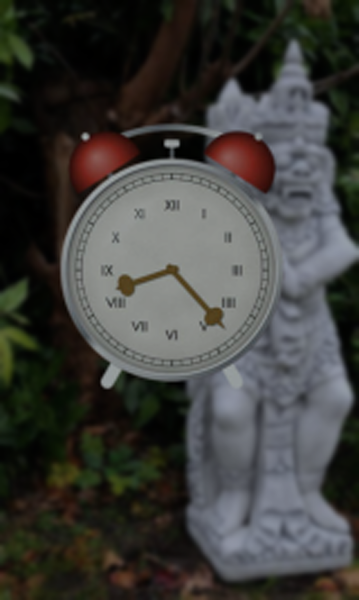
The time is **8:23**
